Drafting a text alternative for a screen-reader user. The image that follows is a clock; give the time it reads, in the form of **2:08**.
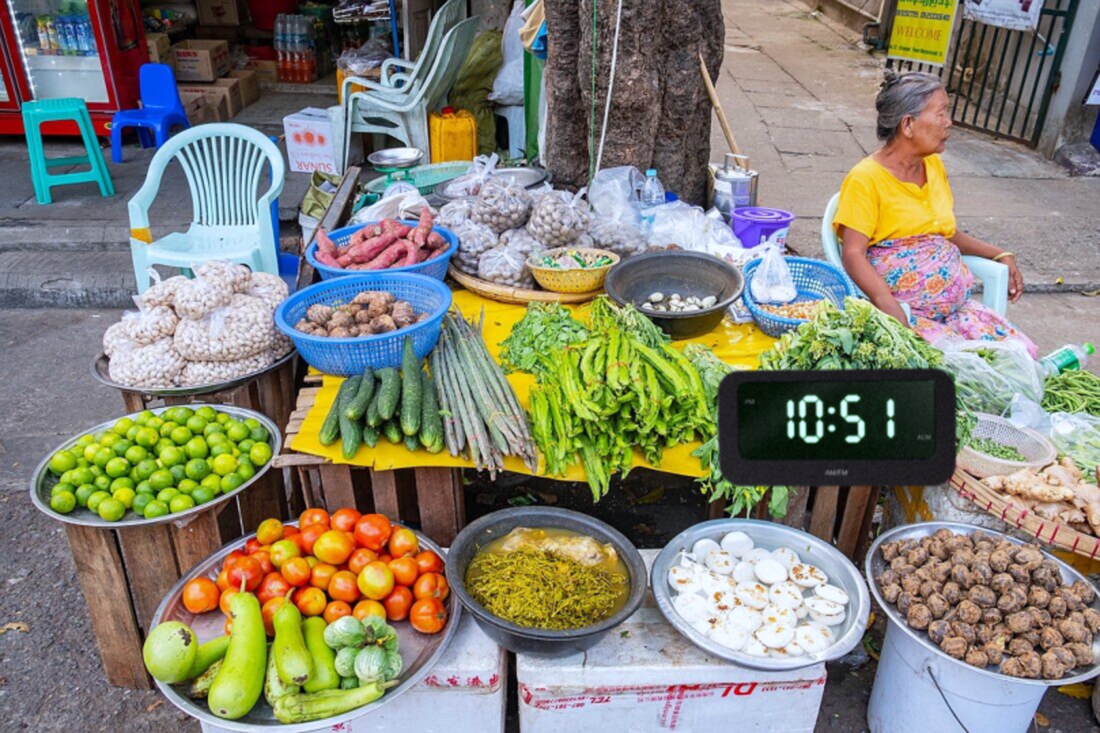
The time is **10:51**
